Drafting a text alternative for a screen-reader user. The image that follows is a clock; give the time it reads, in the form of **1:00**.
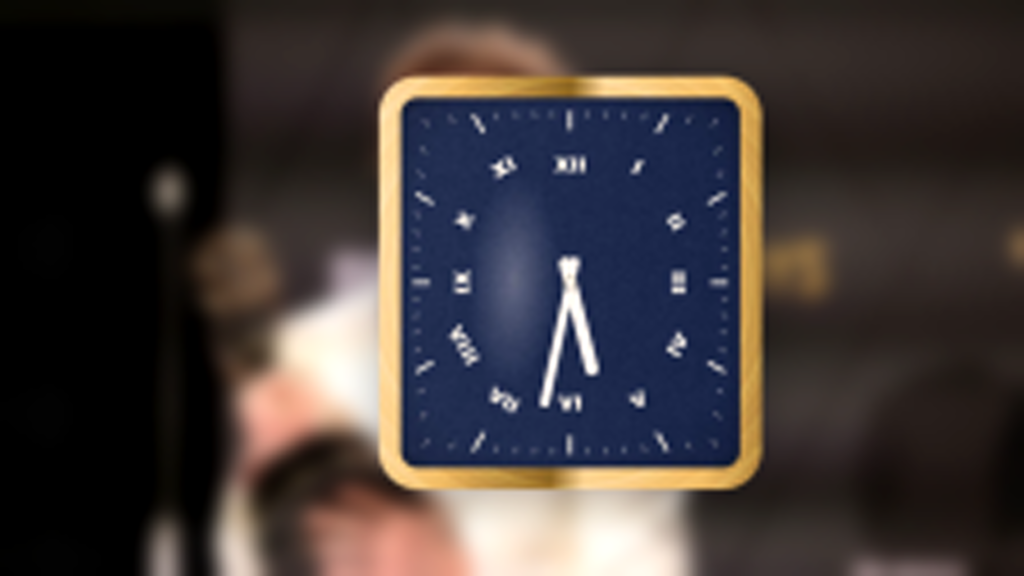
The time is **5:32**
